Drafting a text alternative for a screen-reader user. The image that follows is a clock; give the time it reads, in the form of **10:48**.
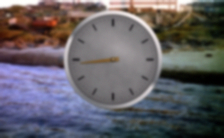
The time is **8:44**
